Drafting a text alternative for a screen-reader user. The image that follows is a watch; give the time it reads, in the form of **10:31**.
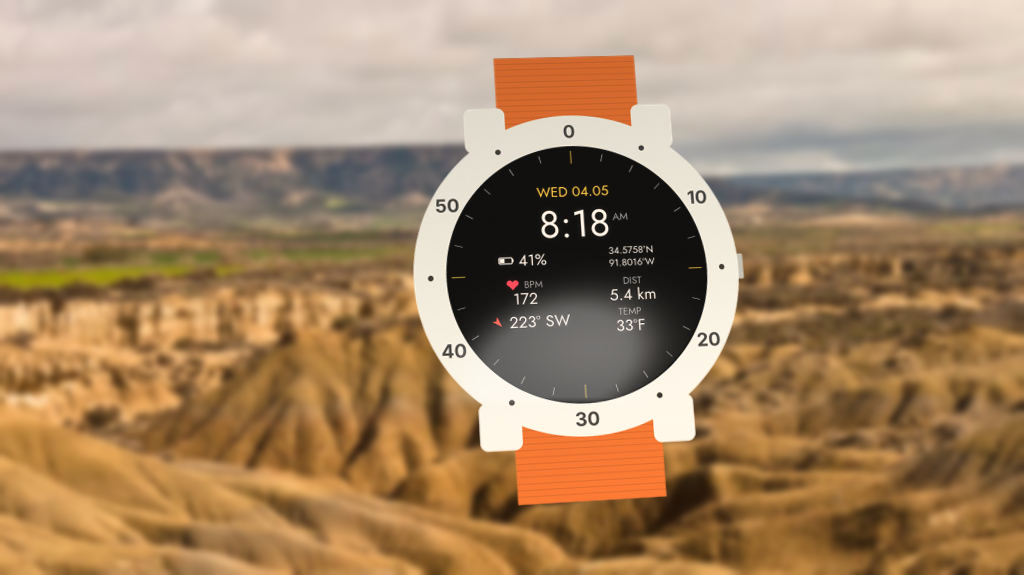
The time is **8:18**
